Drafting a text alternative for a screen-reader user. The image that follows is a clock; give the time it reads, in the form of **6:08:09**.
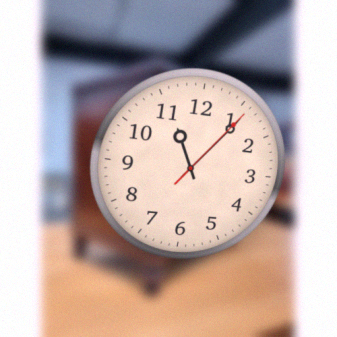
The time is **11:06:06**
